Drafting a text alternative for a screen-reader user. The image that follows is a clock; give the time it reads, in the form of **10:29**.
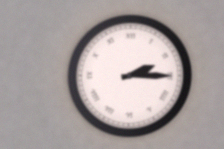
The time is **2:15**
